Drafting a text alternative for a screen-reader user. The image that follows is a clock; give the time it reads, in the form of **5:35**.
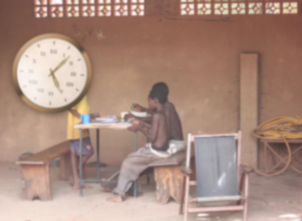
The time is **5:07**
